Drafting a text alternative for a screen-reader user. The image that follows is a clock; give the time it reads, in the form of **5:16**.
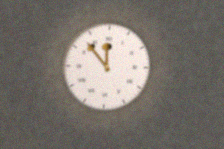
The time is **11:53**
